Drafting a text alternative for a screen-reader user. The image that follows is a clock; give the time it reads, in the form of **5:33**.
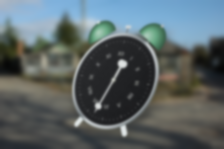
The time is **12:33**
